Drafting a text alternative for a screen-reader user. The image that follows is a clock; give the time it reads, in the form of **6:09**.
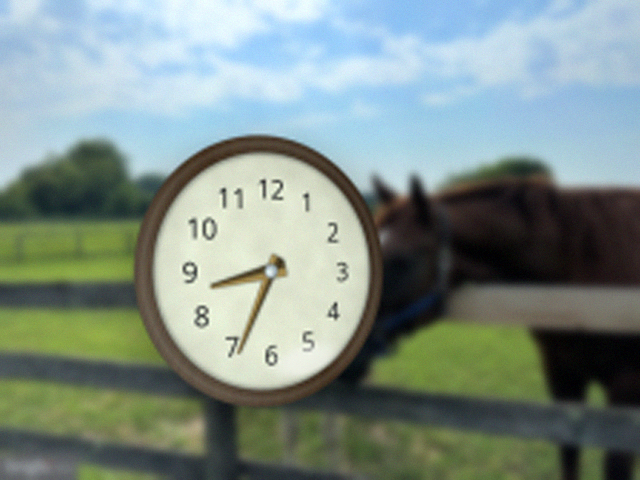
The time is **8:34**
